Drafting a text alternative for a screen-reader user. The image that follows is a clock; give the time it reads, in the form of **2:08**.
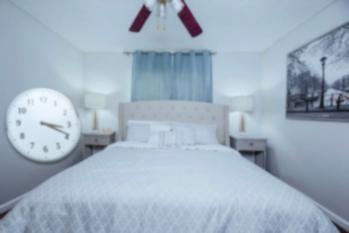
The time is **3:19**
